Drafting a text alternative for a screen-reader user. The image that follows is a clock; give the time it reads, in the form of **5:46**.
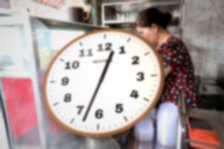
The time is **12:33**
